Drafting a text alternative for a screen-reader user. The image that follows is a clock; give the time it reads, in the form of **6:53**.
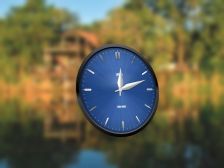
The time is **12:12**
